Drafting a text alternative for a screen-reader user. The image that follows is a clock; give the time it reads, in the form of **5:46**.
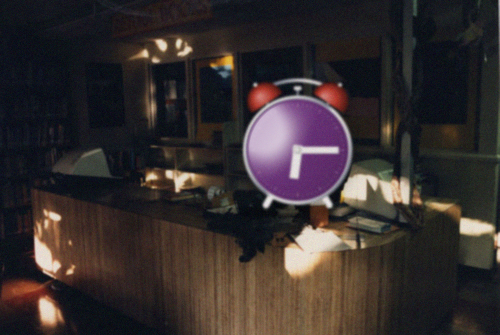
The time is **6:15**
